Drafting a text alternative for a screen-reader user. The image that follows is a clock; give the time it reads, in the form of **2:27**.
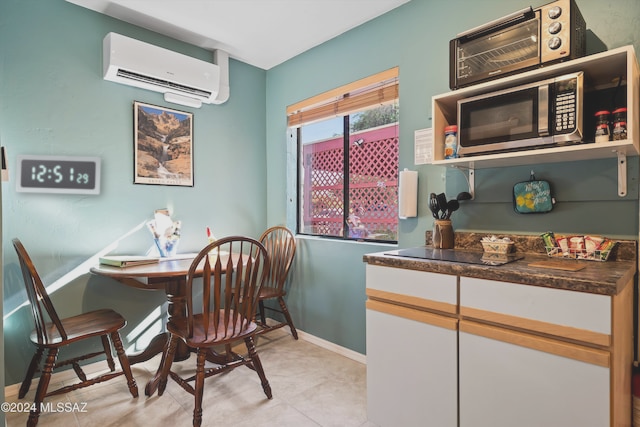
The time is **12:51**
